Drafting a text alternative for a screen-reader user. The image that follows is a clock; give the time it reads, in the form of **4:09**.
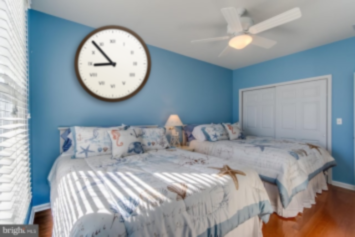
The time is **8:53**
